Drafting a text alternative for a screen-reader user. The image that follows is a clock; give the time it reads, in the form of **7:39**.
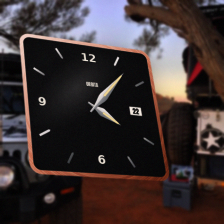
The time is **4:07**
